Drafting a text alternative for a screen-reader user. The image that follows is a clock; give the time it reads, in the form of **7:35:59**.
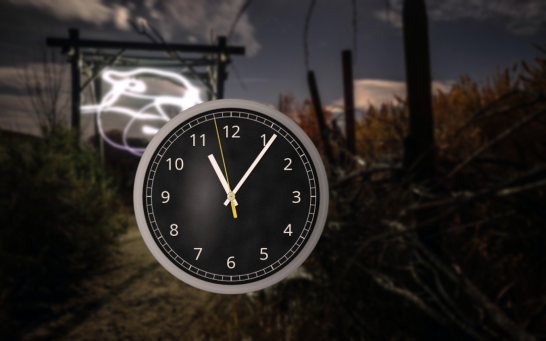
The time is **11:05:58**
